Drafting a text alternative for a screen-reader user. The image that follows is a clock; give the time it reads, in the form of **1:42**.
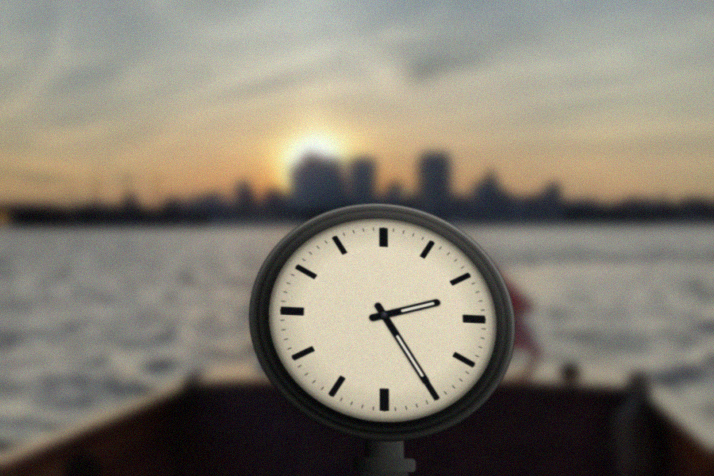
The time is **2:25**
